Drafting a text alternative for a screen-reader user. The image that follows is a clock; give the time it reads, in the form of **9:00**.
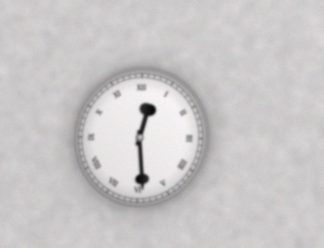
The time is **12:29**
